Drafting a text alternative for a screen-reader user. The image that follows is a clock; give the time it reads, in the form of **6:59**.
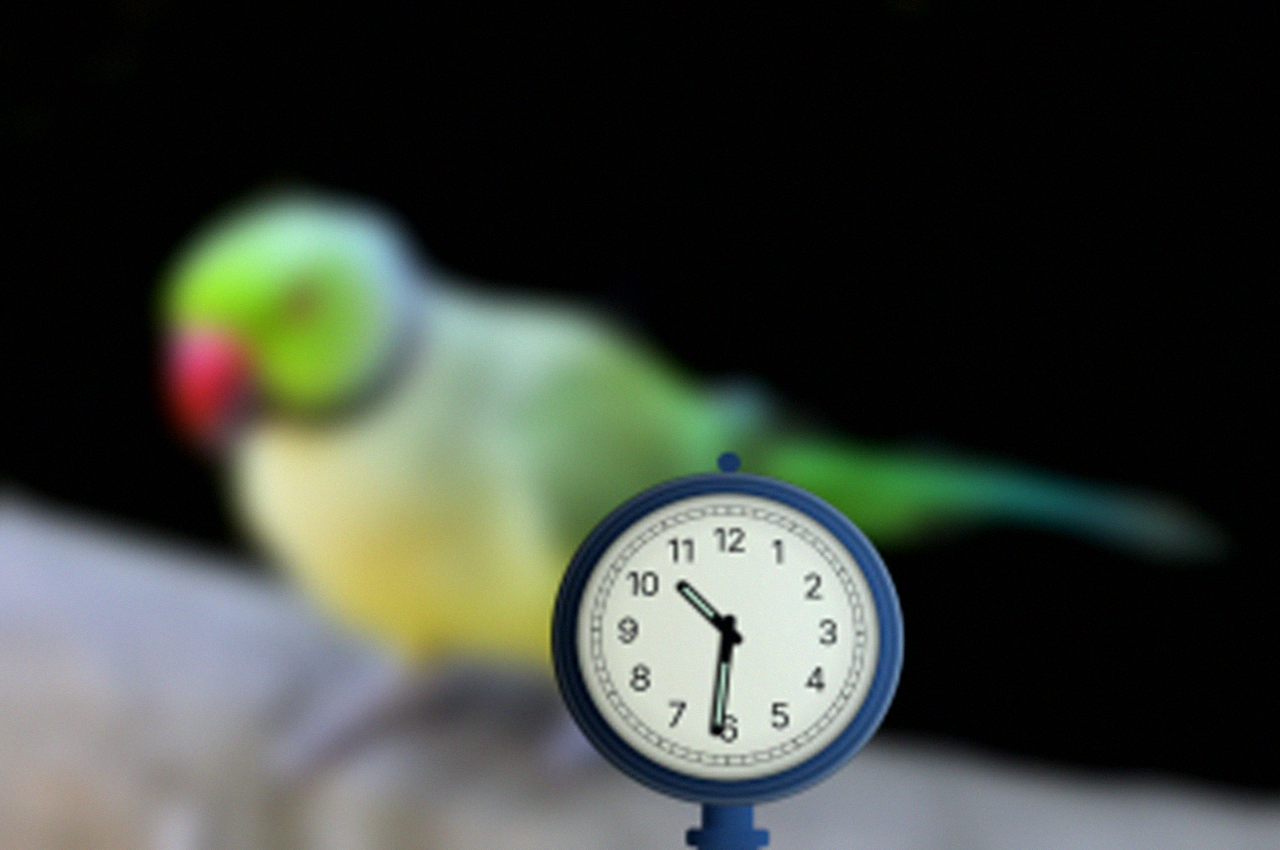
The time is **10:31**
